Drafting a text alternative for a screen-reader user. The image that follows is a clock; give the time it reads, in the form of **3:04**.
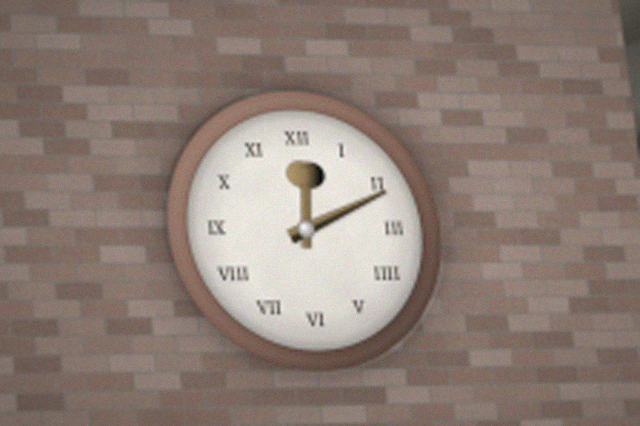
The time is **12:11**
